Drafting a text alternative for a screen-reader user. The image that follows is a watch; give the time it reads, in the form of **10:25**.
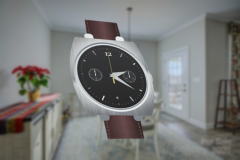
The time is **2:21**
